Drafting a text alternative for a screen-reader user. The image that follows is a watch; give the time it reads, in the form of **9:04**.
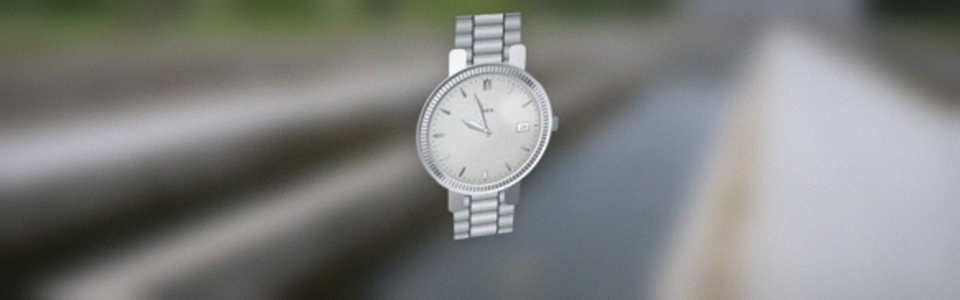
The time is **9:57**
